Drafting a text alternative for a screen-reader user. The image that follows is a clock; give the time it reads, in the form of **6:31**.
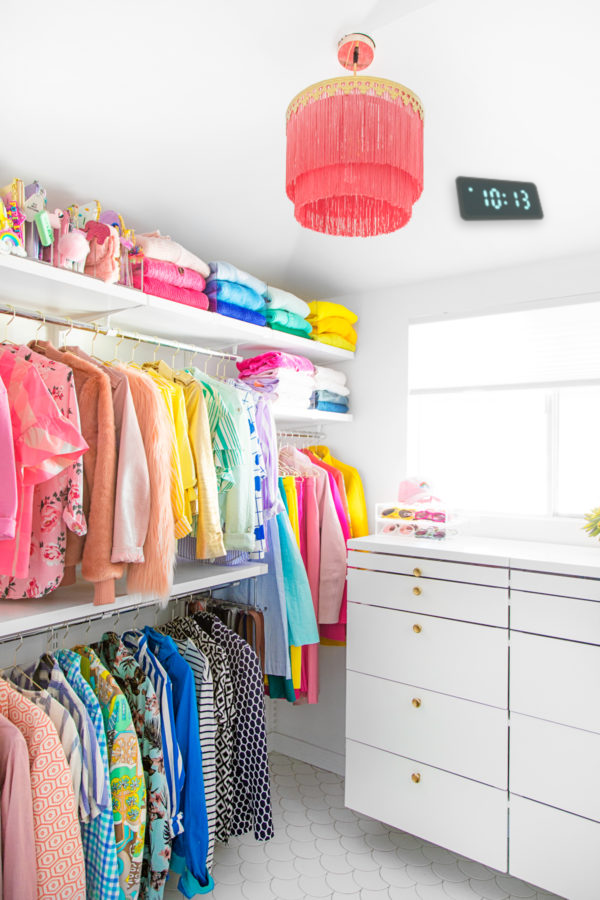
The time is **10:13**
